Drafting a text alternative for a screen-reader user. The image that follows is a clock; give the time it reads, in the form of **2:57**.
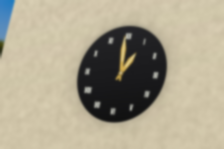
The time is **12:59**
